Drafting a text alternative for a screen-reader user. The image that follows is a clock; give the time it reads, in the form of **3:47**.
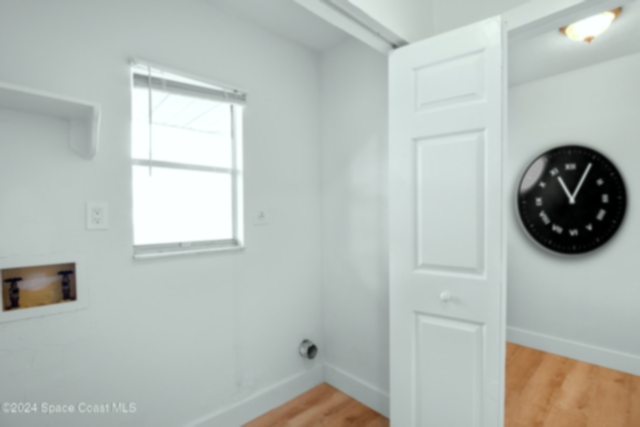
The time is **11:05**
